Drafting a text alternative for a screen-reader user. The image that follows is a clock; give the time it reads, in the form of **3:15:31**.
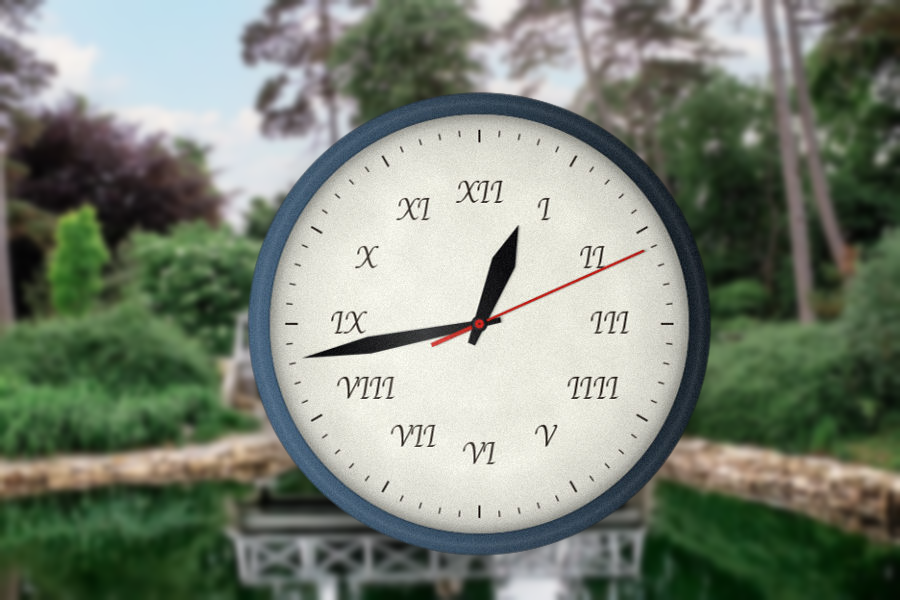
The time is **12:43:11**
